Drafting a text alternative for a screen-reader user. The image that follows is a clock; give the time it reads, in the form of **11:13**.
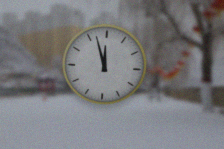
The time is **11:57**
